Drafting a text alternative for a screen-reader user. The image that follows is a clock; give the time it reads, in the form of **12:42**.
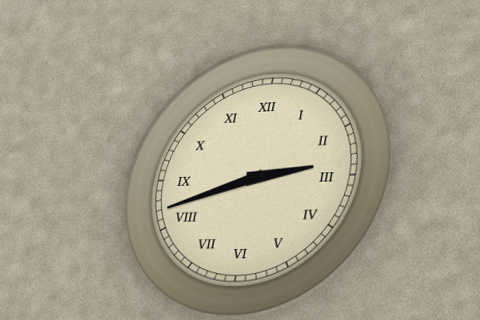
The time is **2:42**
